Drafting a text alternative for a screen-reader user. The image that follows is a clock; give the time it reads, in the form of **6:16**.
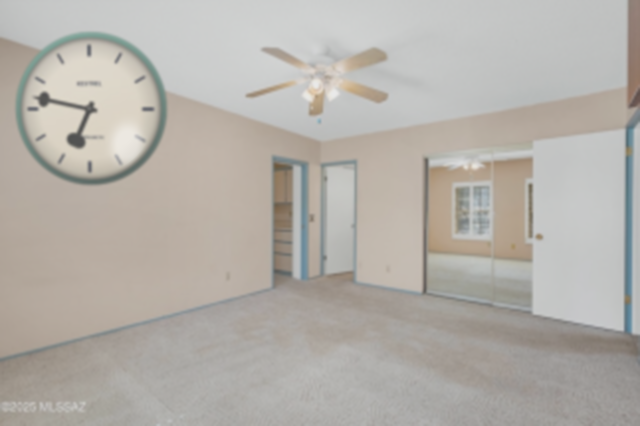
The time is **6:47**
